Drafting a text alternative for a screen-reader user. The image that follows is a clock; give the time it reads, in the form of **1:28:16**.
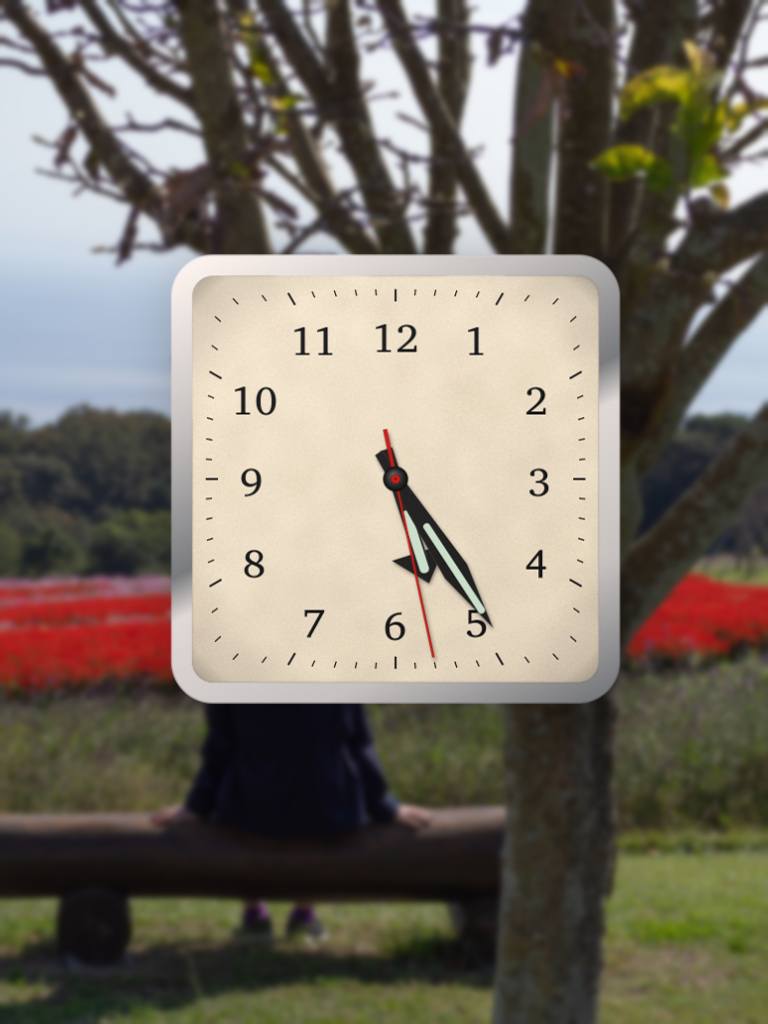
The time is **5:24:28**
